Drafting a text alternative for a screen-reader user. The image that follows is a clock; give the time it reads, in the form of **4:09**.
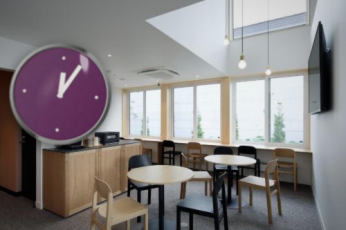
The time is **12:05**
